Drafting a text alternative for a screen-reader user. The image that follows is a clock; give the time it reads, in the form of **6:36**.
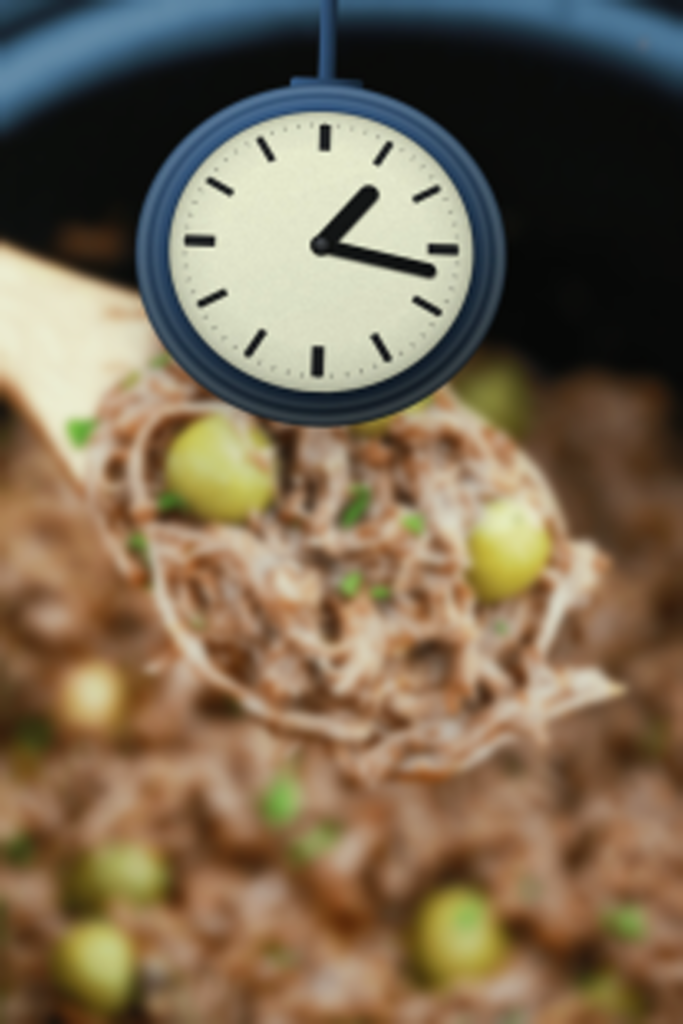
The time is **1:17**
